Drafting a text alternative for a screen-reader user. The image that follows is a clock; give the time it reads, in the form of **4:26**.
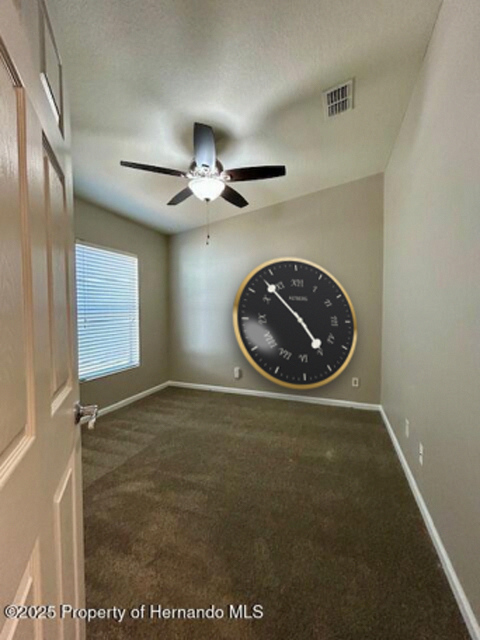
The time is **4:53**
